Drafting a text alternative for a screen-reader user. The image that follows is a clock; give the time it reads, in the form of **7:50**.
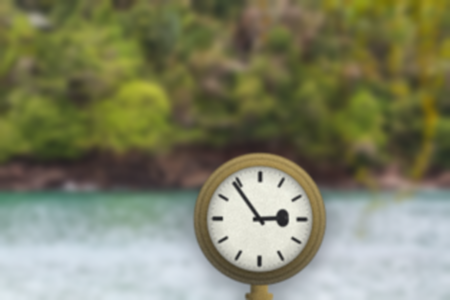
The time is **2:54**
